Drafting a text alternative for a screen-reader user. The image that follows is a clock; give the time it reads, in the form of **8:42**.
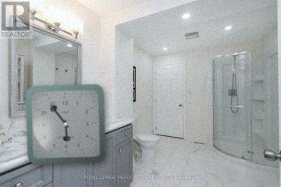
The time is **5:54**
